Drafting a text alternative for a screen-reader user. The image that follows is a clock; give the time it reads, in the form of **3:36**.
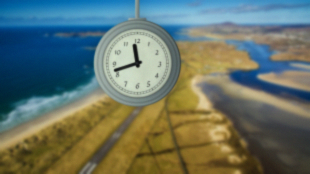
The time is **11:42**
